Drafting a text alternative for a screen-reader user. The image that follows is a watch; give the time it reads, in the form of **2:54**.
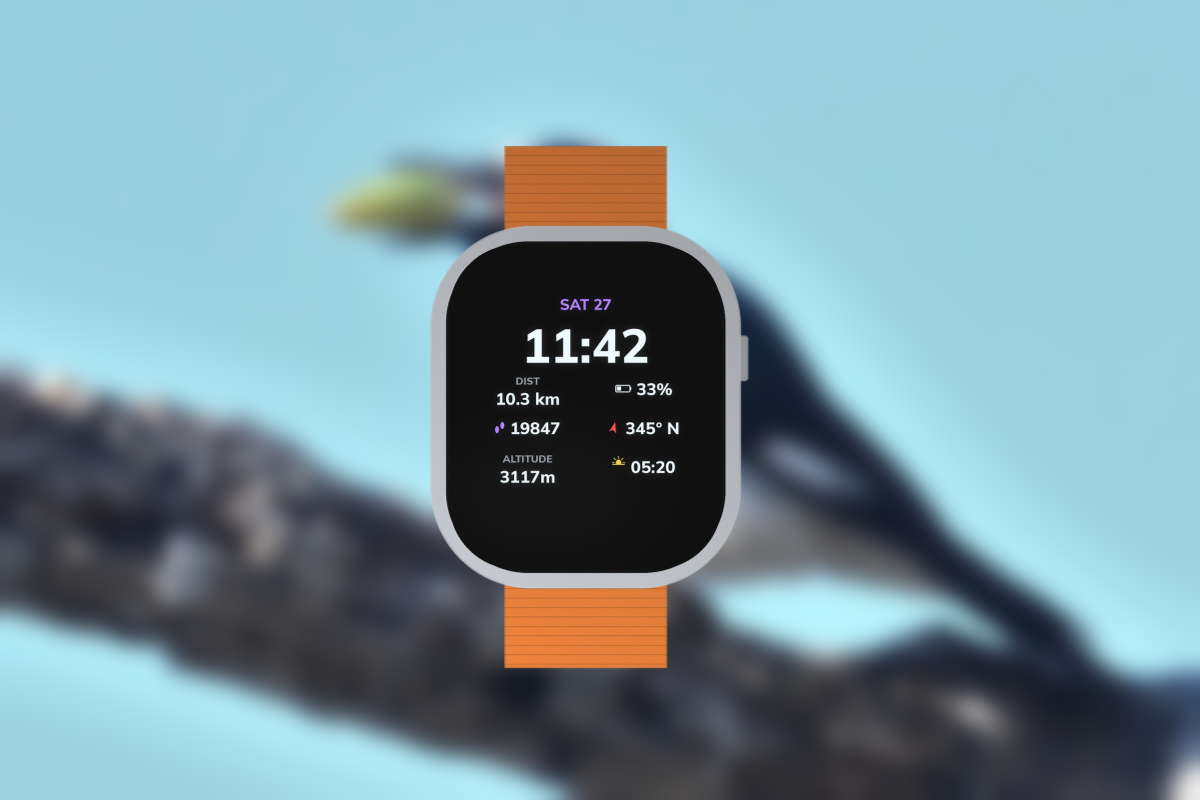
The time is **11:42**
